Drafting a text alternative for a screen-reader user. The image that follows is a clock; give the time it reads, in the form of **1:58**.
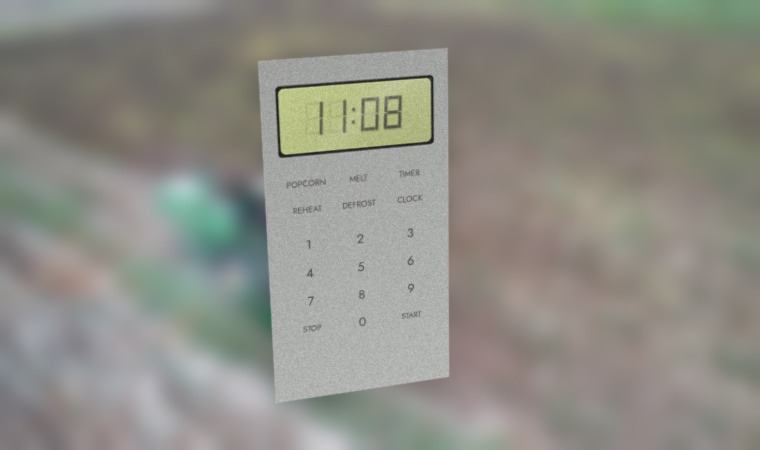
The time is **11:08**
